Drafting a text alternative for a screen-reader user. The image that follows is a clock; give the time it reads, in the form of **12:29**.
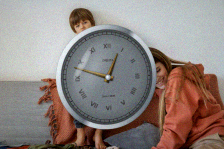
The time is **12:48**
